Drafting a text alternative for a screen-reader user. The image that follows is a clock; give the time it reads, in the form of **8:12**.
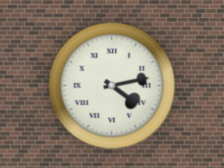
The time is **4:13**
